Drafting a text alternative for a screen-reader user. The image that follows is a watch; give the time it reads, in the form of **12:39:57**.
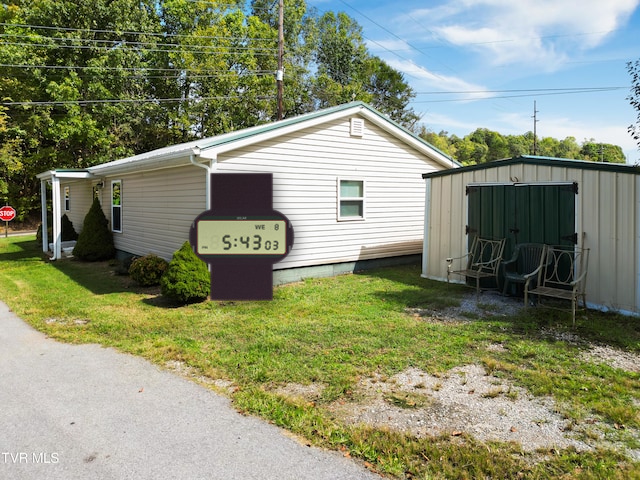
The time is **5:43:03**
